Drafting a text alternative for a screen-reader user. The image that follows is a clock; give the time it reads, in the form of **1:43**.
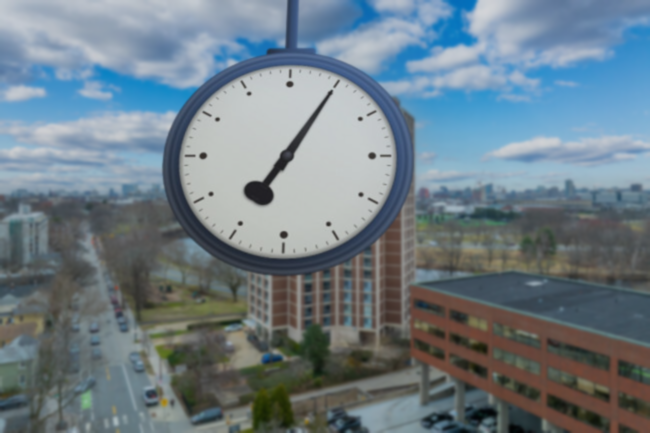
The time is **7:05**
